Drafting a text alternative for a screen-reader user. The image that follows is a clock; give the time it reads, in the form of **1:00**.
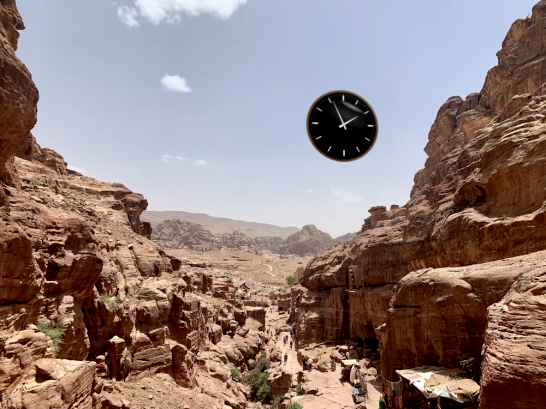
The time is **1:56**
